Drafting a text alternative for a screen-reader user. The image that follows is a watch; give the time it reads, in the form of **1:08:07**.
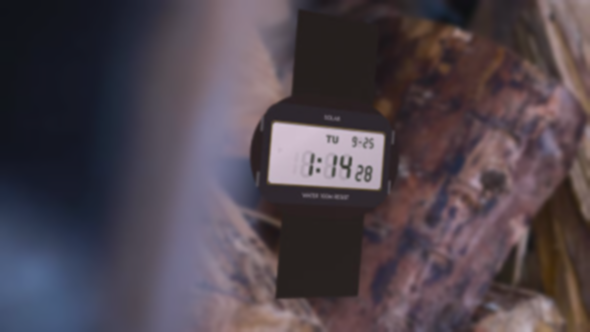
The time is **1:14:28**
